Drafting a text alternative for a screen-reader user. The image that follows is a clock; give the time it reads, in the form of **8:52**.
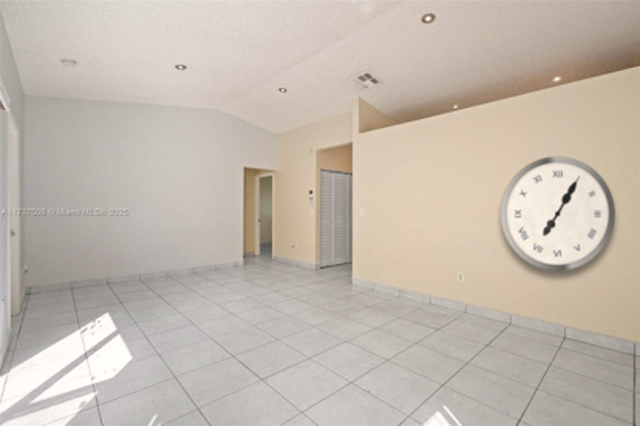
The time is **7:05**
